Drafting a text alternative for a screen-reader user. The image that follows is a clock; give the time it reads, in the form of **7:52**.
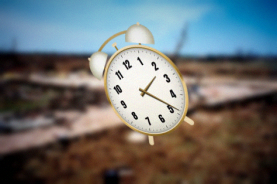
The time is **2:24**
